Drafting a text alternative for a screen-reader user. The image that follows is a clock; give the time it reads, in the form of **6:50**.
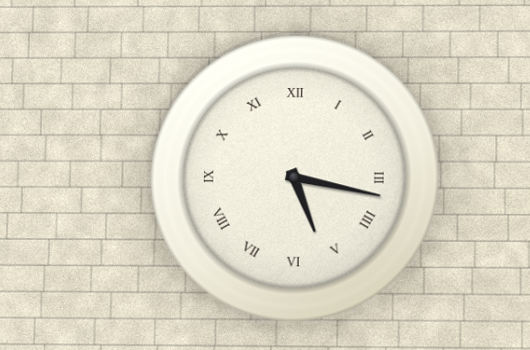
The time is **5:17**
